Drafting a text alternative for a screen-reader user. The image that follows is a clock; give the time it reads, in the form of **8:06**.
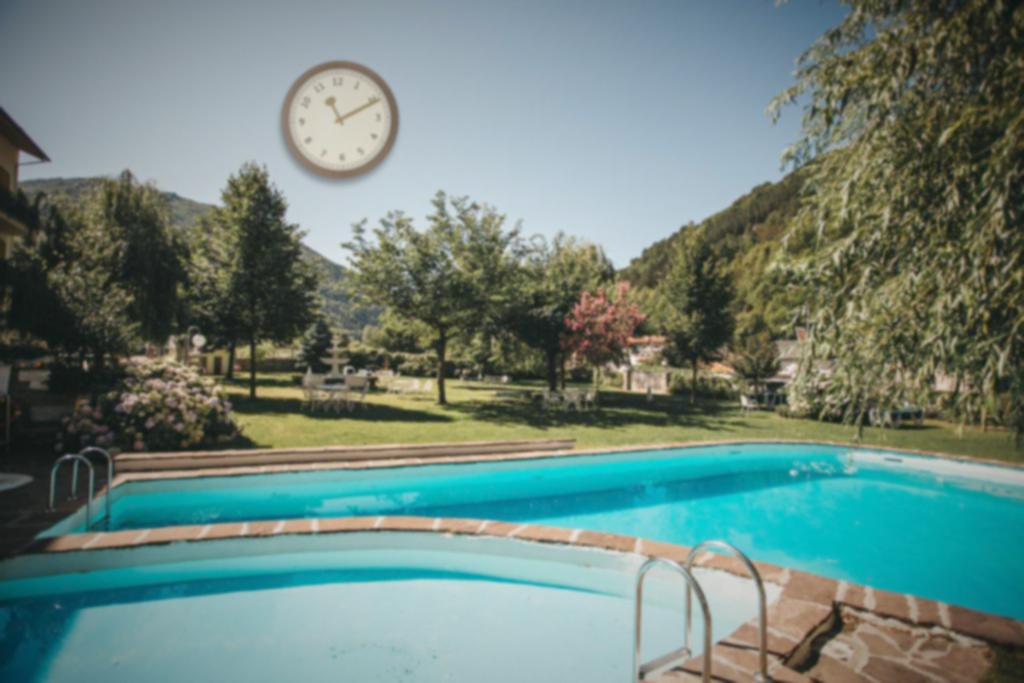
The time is **11:11**
